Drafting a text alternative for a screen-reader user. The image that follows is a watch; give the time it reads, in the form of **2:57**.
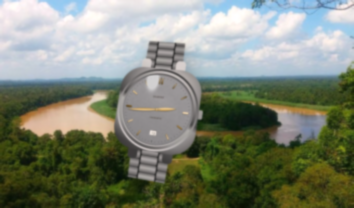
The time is **2:44**
